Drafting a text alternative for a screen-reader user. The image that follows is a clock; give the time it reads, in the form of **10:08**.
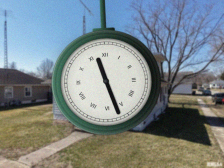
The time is **11:27**
